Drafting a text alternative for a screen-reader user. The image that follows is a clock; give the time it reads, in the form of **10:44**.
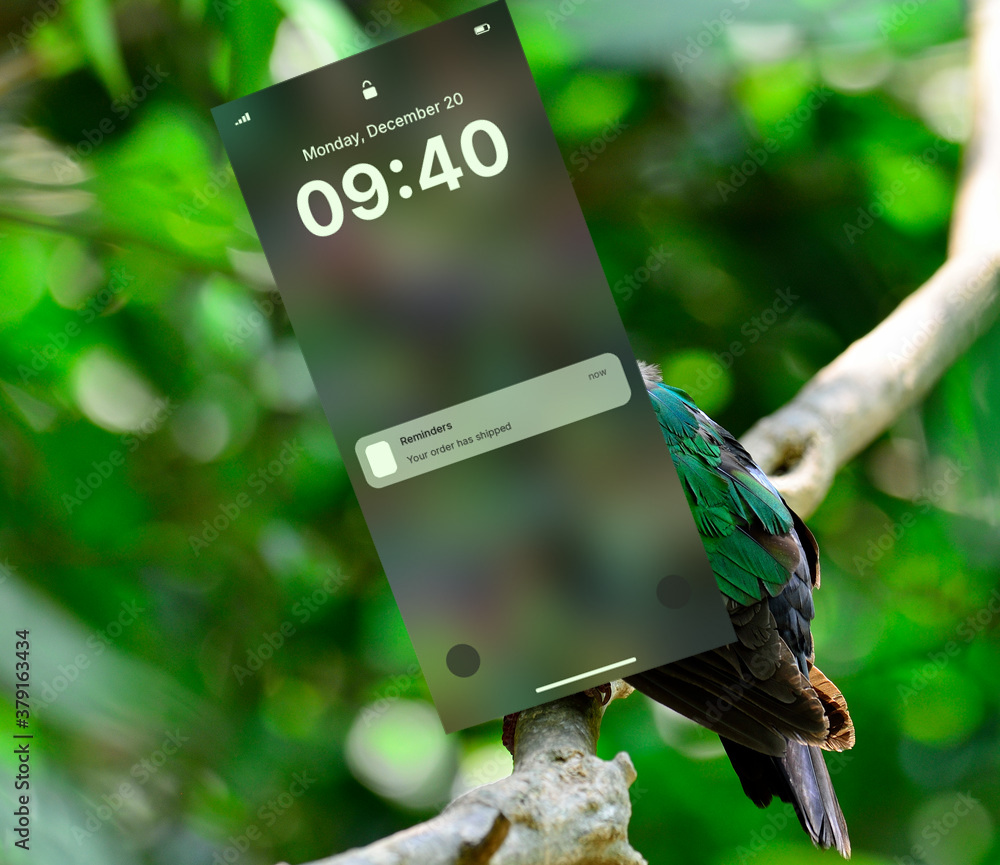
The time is **9:40**
